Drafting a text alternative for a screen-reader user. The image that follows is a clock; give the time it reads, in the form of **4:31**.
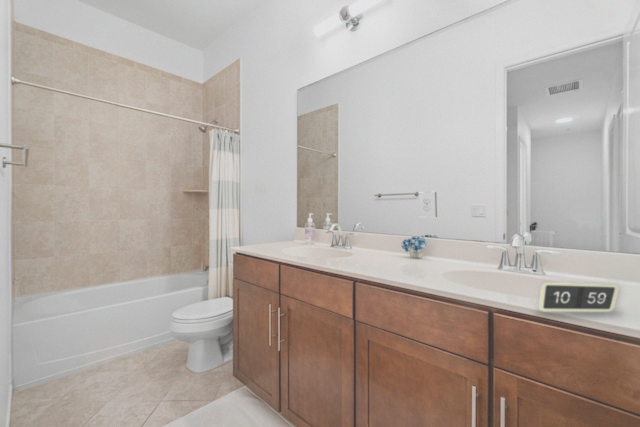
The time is **10:59**
